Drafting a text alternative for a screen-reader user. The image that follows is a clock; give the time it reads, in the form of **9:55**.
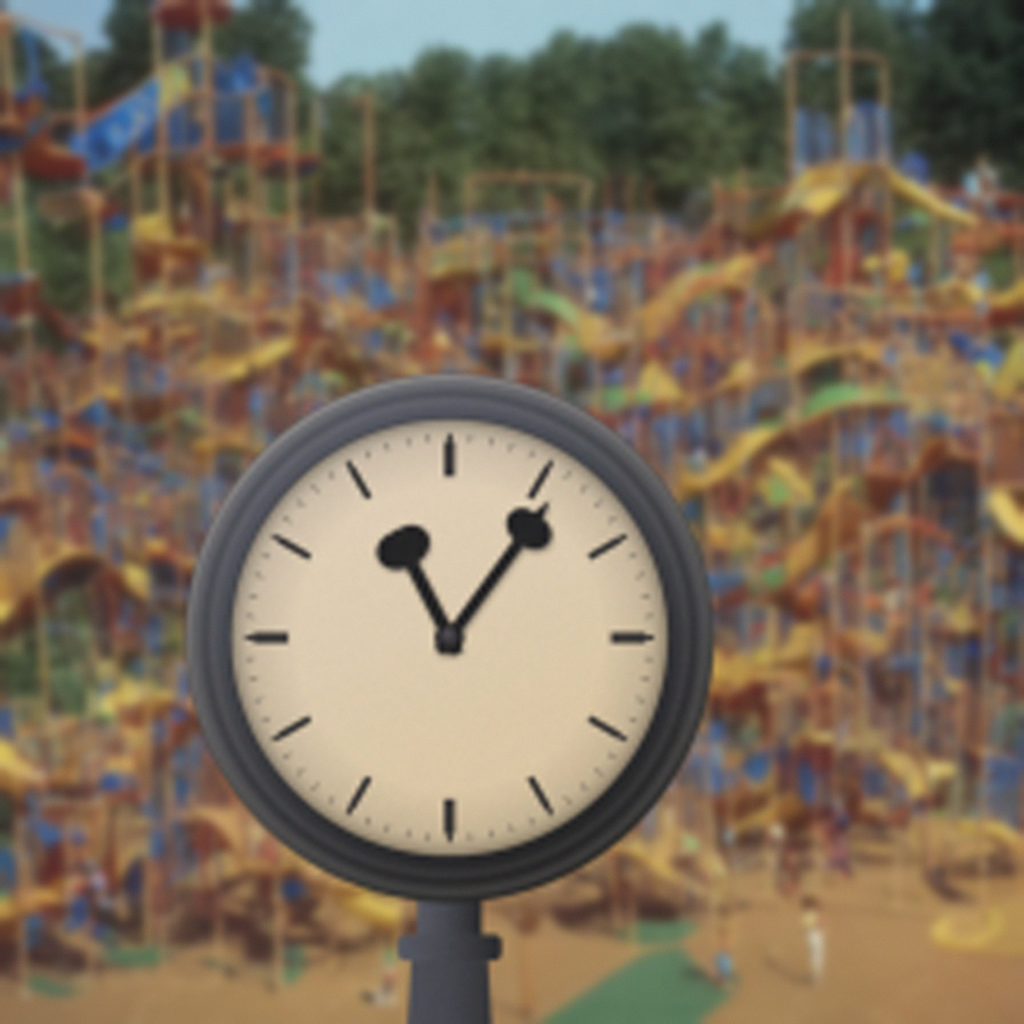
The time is **11:06**
